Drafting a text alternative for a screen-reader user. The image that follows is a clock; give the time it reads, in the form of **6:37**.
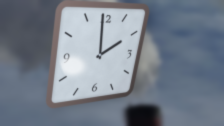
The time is **1:59**
